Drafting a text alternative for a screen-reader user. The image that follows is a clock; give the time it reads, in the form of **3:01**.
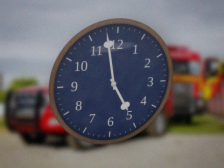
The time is **4:58**
